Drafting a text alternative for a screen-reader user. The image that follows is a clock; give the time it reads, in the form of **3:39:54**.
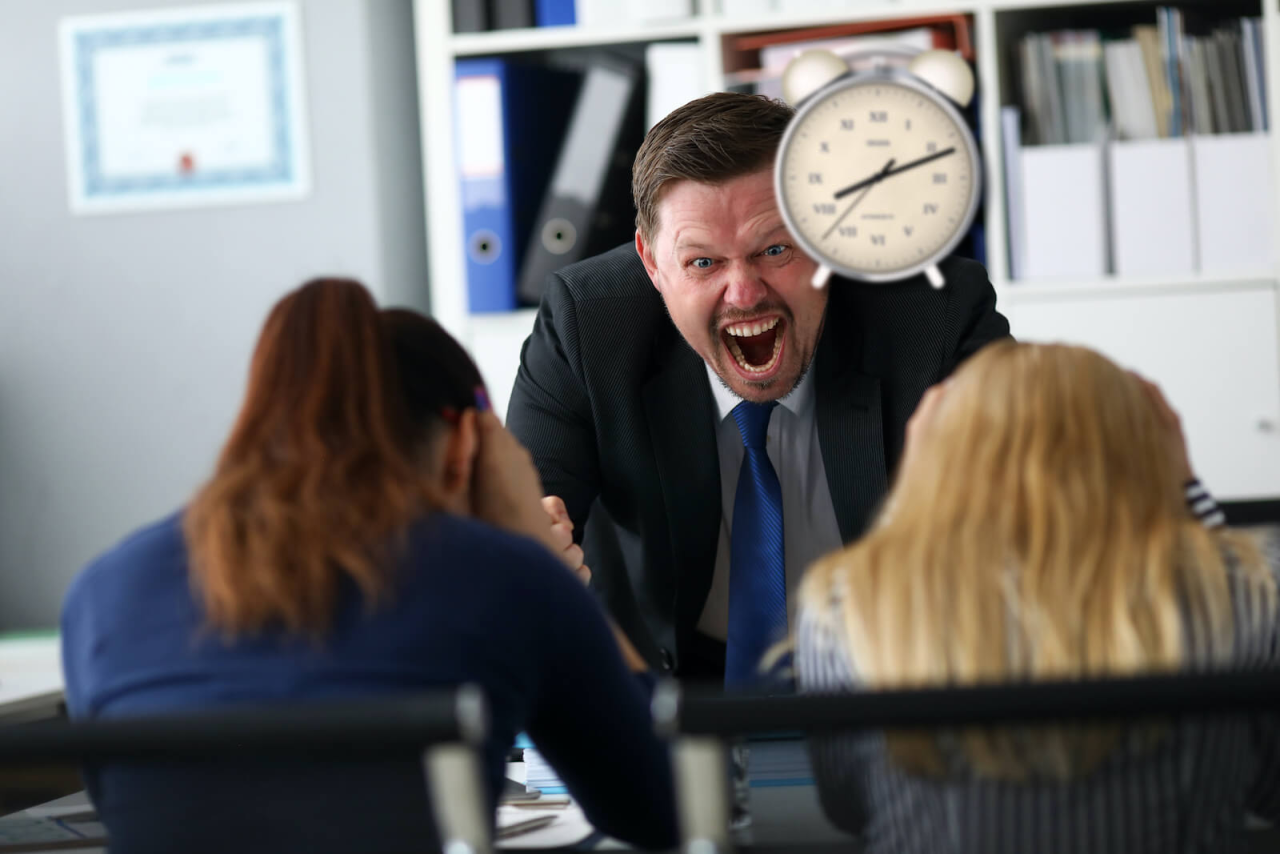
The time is **8:11:37**
